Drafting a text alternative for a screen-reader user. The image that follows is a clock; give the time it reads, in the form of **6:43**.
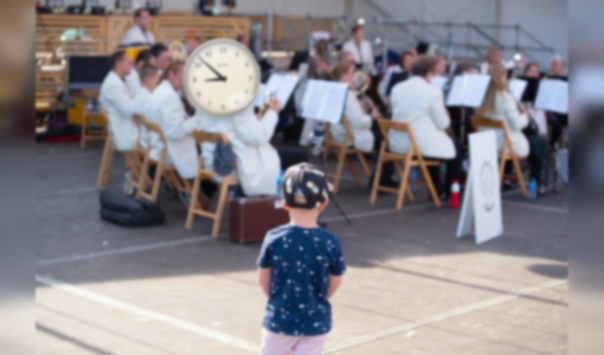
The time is **8:52**
